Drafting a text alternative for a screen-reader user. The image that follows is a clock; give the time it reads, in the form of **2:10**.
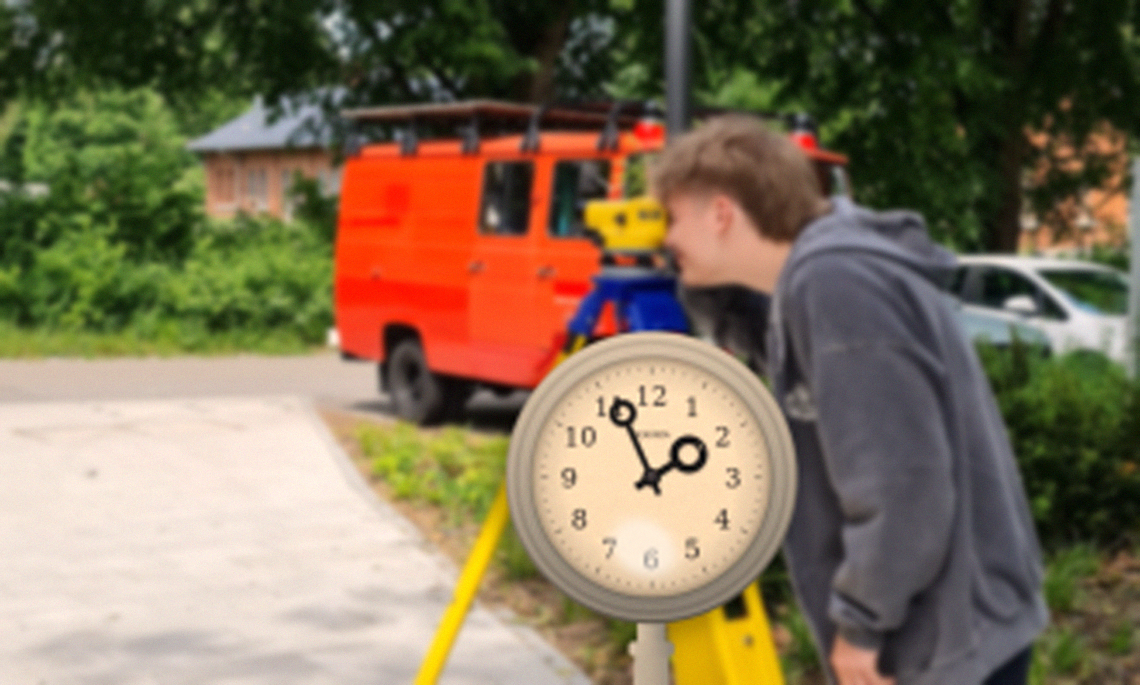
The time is **1:56**
